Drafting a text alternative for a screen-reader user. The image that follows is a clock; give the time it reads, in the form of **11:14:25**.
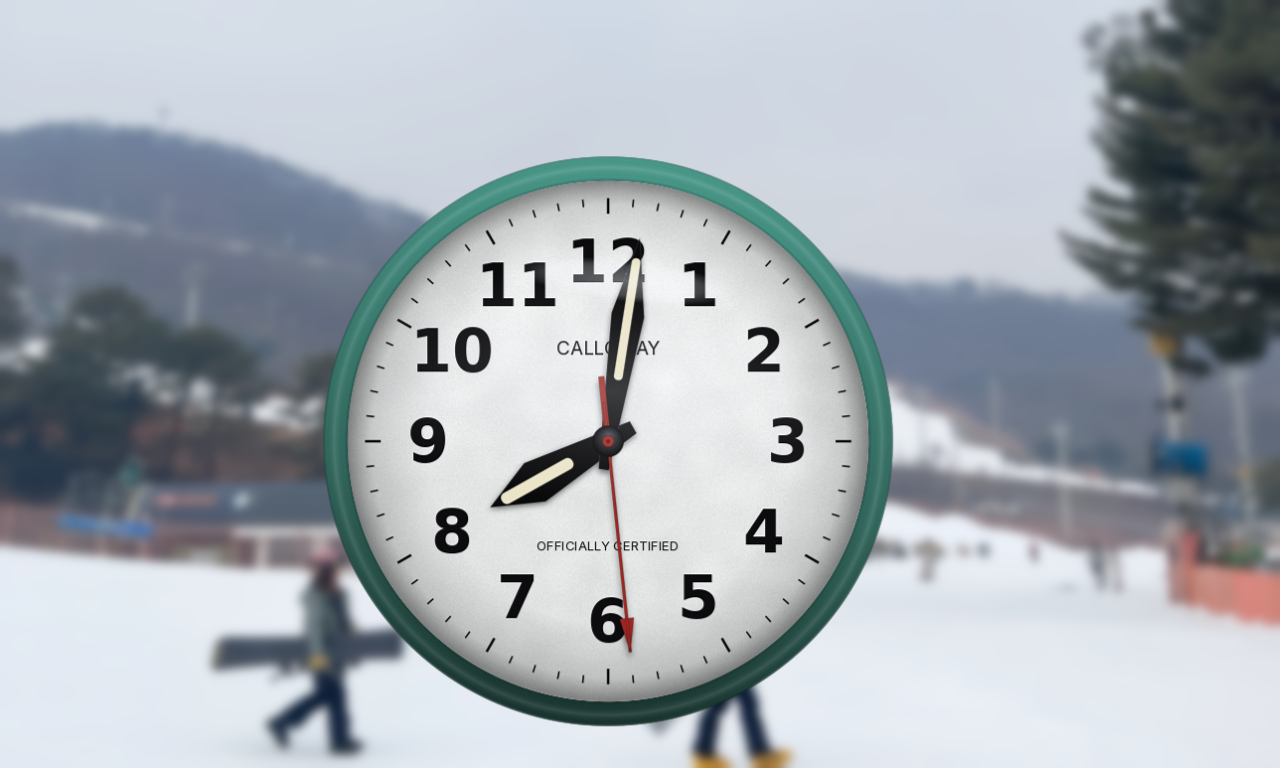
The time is **8:01:29**
